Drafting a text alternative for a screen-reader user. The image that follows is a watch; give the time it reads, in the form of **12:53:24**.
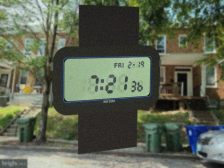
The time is **7:21:36**
